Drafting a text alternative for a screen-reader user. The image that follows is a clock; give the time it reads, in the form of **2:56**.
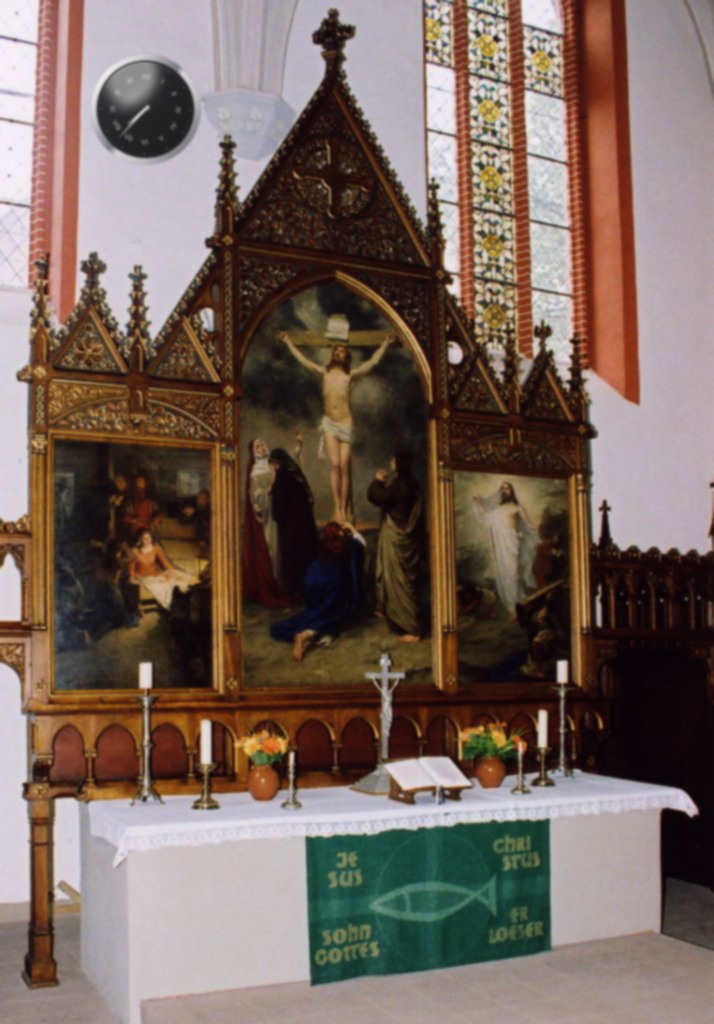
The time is **7:37**
